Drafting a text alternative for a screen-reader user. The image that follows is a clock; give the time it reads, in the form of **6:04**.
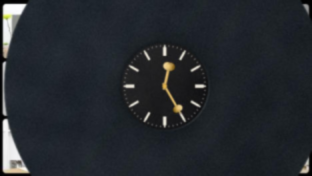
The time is **12:25**
